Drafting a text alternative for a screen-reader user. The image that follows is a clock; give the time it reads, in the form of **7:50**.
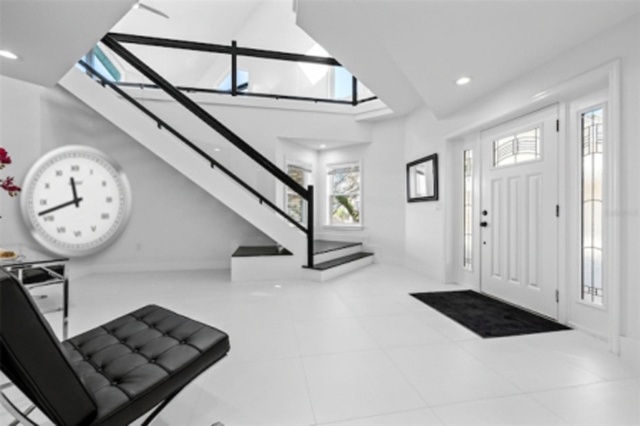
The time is **11:42**
